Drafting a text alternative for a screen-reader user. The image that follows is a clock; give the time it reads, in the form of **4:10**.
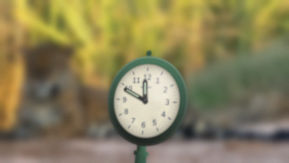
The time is **11:49**
